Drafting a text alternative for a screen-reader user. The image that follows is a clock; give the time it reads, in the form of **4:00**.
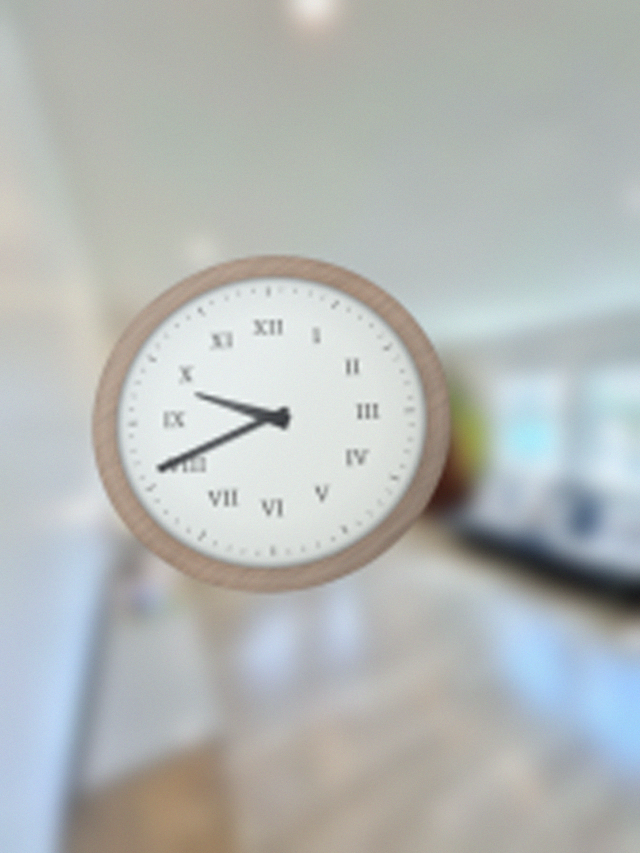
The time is **9:41**
